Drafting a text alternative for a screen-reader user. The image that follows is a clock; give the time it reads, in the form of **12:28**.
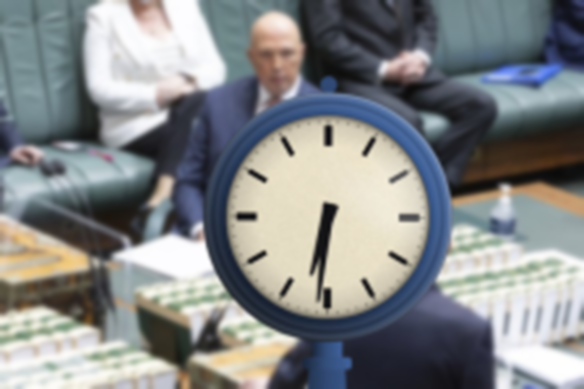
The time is **6:31**
